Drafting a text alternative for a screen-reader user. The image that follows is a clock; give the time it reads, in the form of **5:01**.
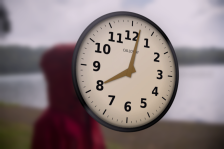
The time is **8:02**
